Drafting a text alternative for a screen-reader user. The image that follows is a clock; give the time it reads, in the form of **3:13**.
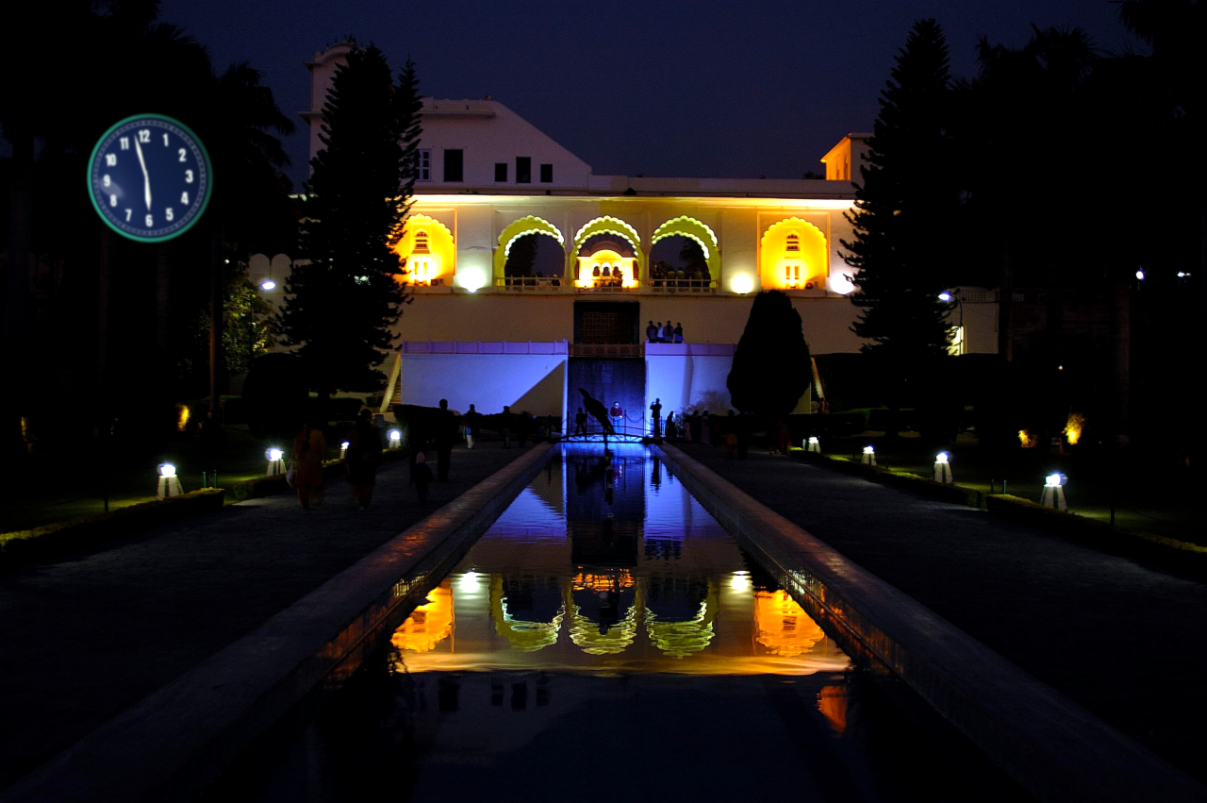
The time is **5:58**
